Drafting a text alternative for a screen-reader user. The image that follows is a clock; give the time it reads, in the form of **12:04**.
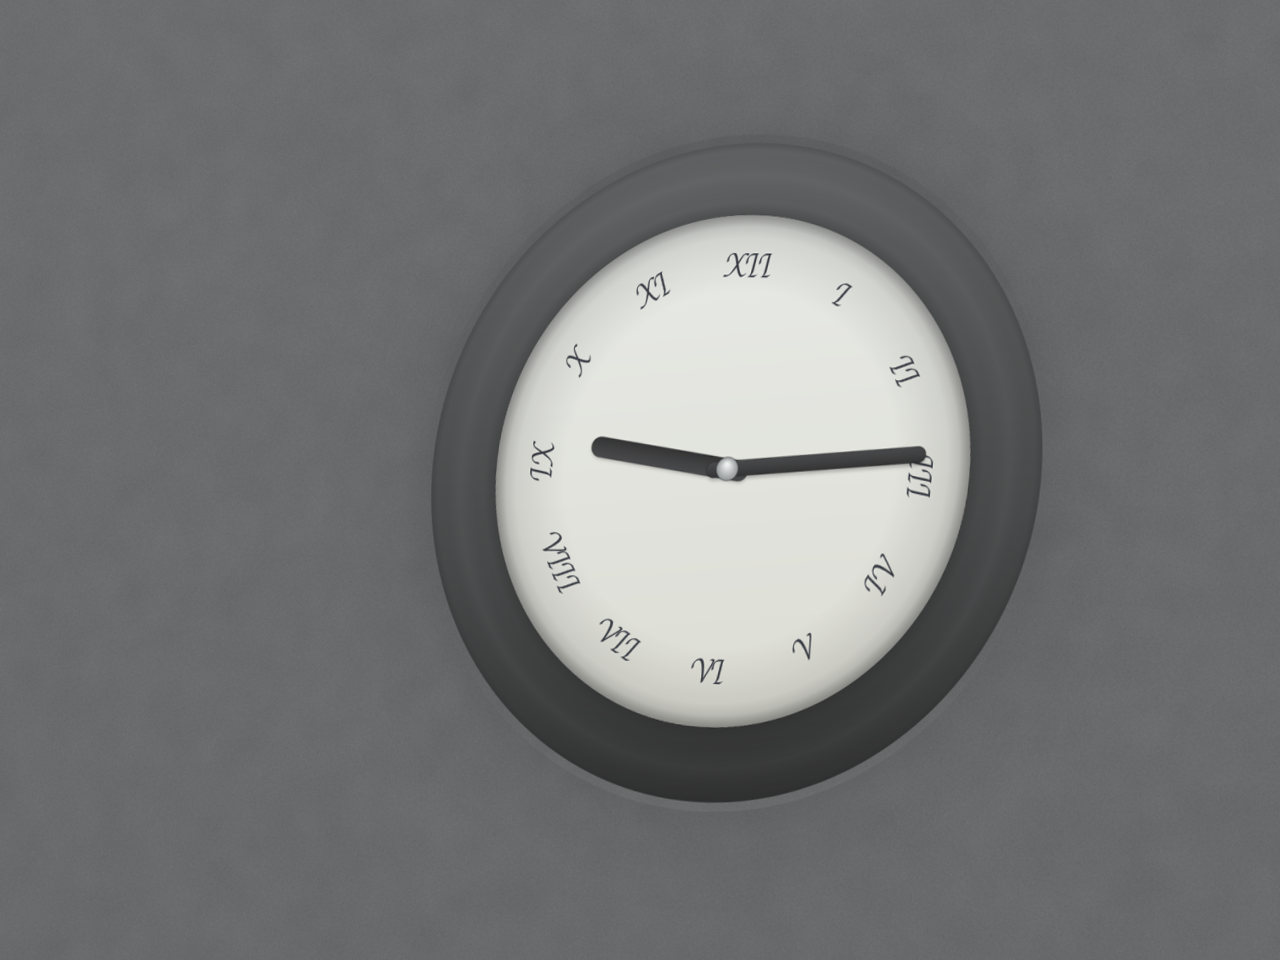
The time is **9:14**
